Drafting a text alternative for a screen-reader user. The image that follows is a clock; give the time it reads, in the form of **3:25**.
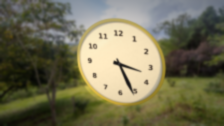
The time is **3:26**
